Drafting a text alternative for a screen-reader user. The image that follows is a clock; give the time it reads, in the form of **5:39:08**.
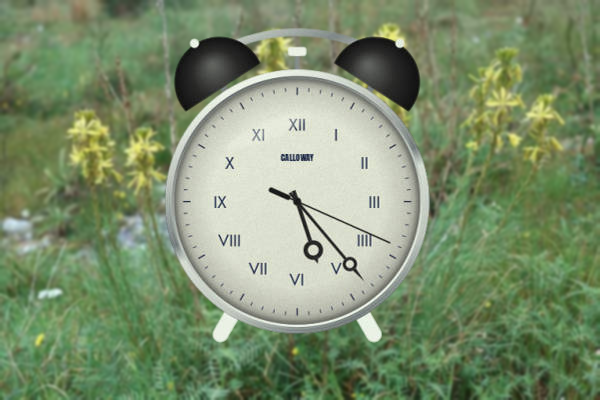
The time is **5:23:19**
